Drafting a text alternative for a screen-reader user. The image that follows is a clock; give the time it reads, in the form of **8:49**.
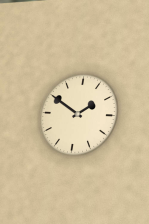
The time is **1:50**
